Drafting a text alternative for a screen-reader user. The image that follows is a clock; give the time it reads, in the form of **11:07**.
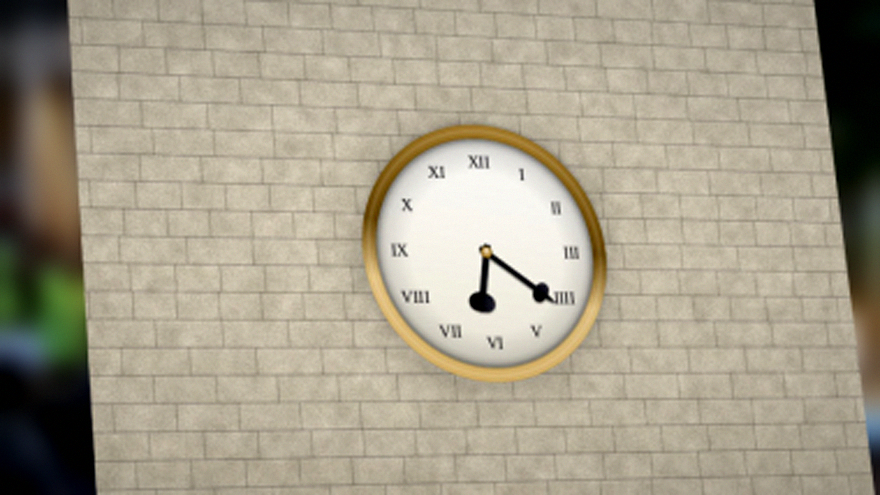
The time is **6:21**
